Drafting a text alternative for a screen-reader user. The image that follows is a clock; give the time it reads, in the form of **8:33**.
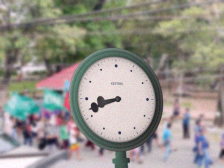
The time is **8:42**
